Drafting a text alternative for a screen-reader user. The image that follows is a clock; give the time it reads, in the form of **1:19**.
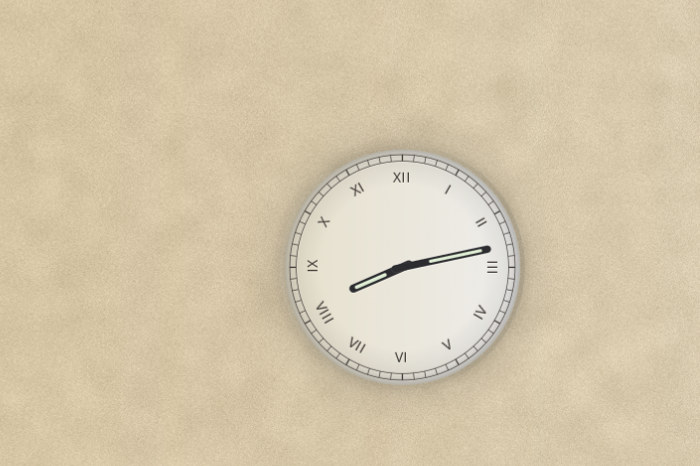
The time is **8:13**
